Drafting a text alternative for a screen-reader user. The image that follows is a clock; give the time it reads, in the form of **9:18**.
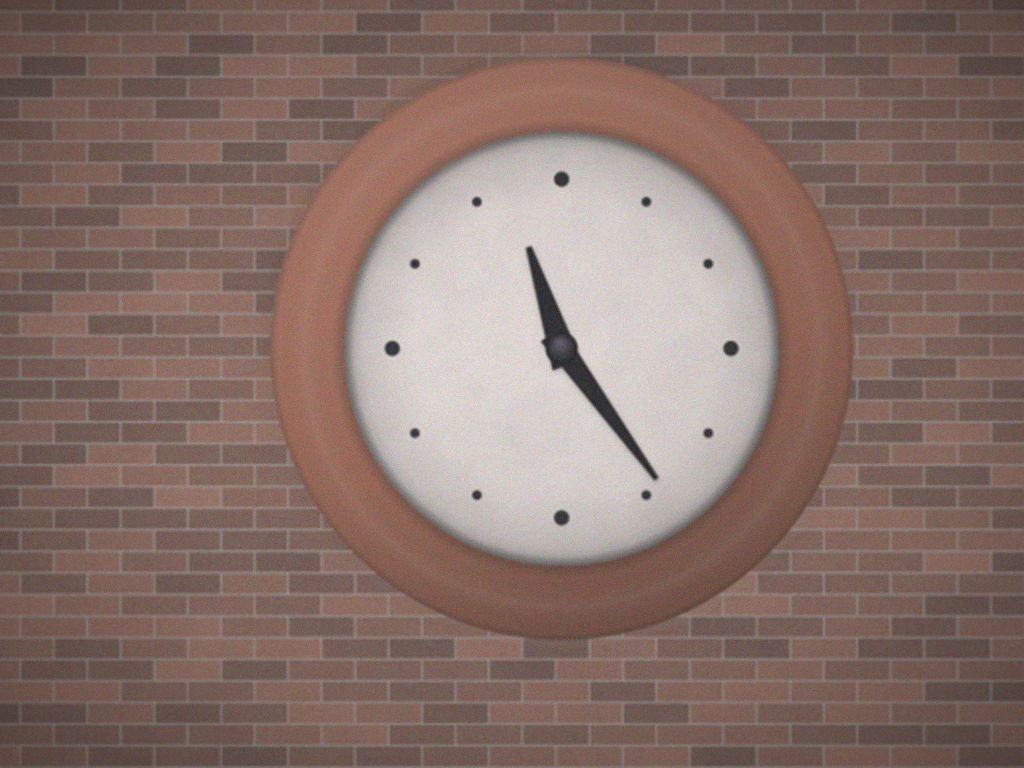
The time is **11:24**
